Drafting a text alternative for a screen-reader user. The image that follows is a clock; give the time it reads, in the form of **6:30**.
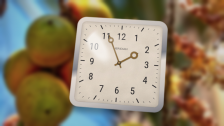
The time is **1:56**
